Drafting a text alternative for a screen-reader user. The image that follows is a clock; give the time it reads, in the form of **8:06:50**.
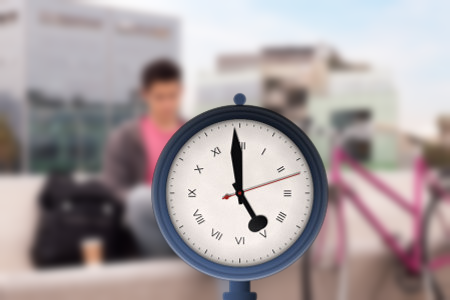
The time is **4:59:12**
